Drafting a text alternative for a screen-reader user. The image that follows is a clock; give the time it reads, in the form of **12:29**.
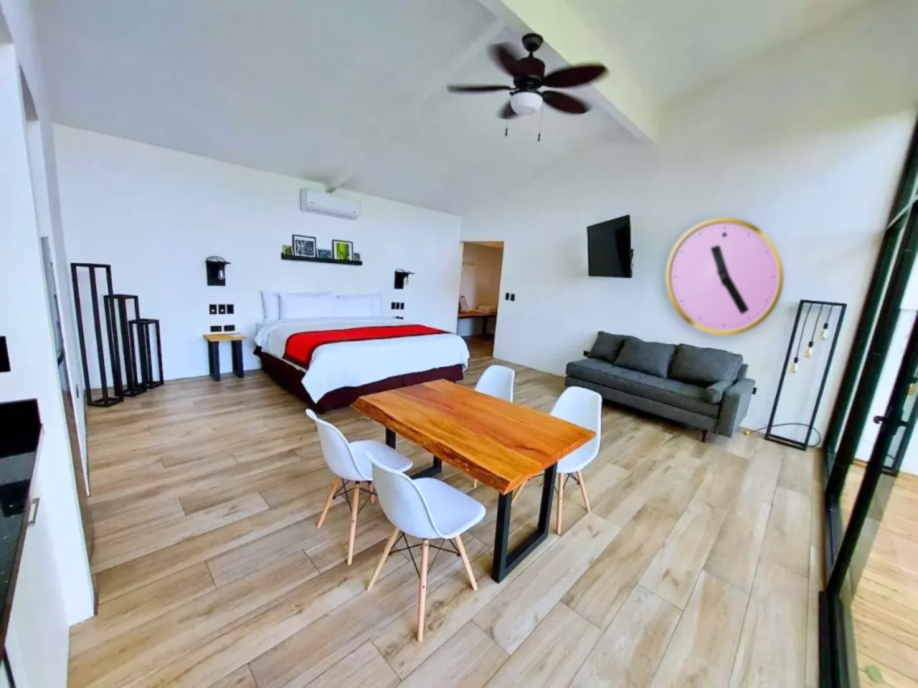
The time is **11:25**
